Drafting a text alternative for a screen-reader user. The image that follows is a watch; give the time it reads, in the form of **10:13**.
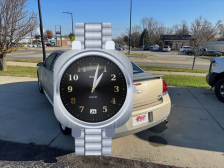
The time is **1:02**
